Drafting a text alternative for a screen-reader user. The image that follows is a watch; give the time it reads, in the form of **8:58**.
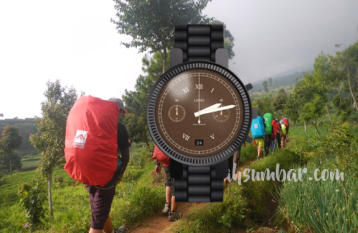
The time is **2:13**
